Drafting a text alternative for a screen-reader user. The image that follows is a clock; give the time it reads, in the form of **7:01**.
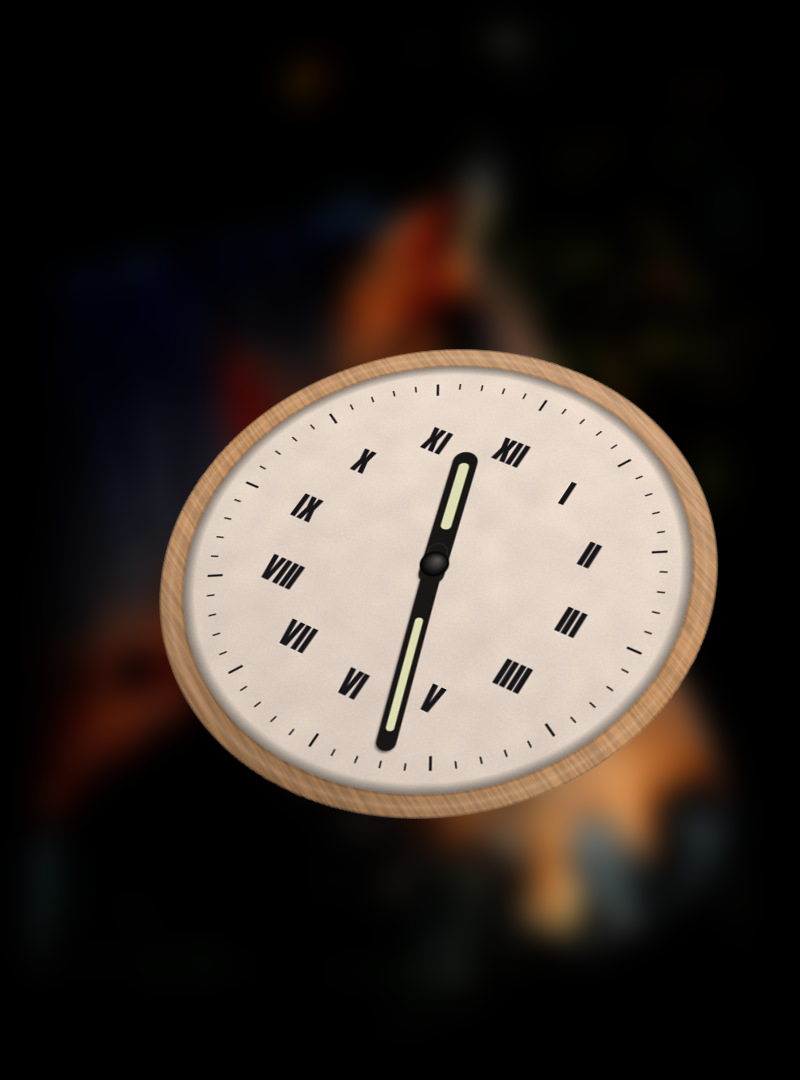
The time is **11:27**
